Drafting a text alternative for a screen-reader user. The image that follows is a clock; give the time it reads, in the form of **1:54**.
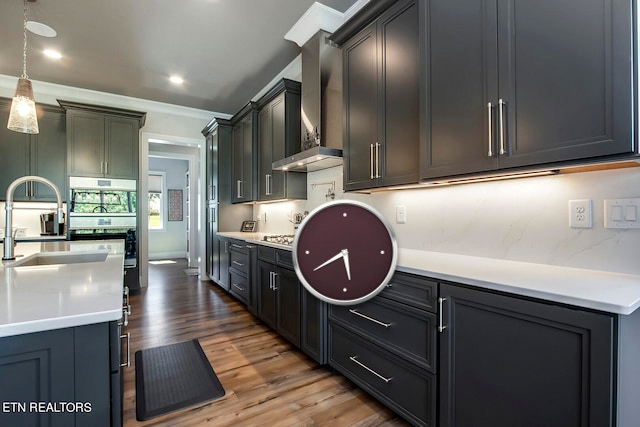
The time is **5:40**
